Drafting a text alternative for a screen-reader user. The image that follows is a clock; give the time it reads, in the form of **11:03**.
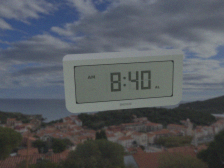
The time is **8:40**
